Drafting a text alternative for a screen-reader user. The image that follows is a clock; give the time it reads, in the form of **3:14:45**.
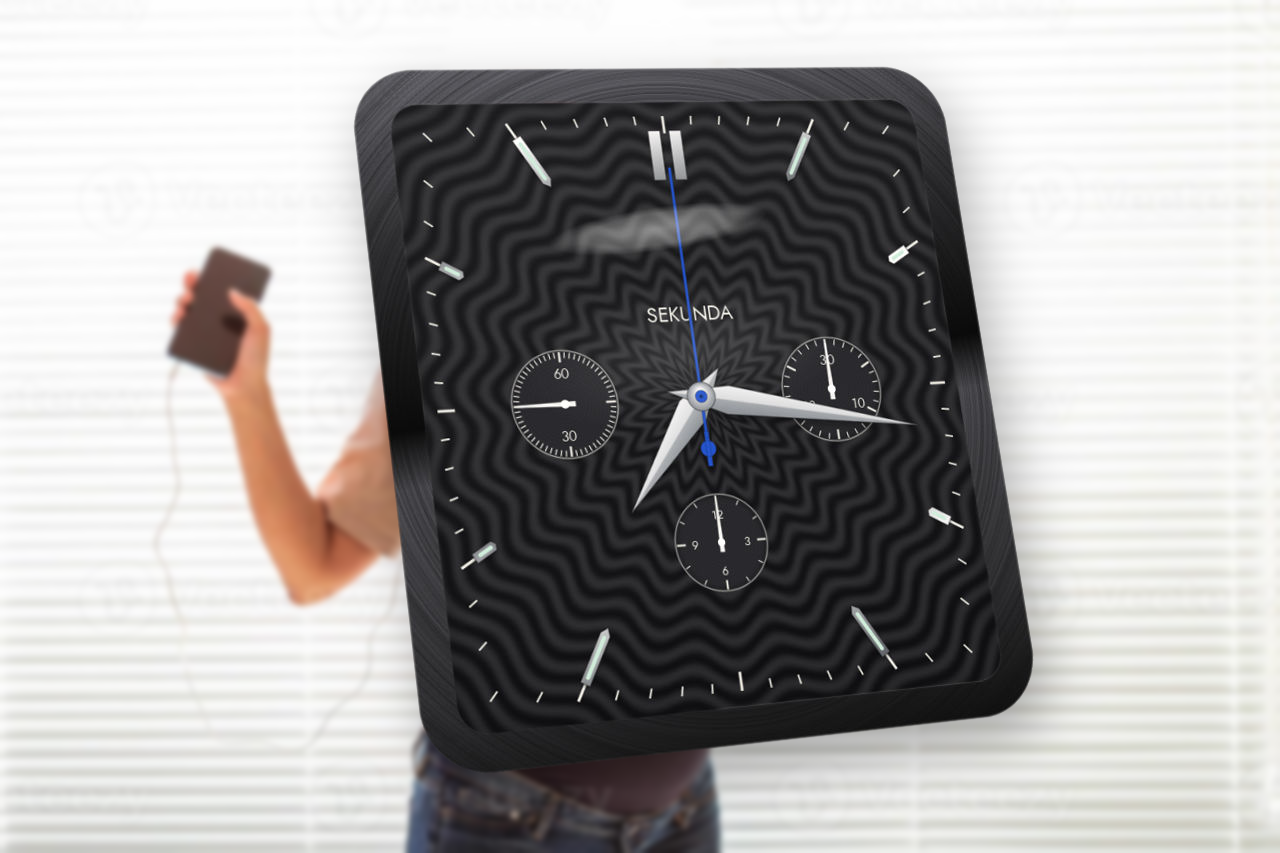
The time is **7:16:45**
